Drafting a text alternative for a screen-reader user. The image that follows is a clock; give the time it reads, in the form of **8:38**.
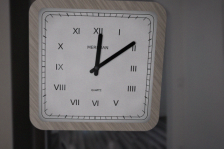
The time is **12:09**
